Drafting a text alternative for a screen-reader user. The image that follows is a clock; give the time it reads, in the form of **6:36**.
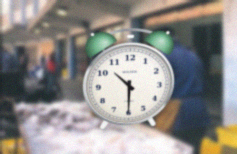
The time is **10:30**
